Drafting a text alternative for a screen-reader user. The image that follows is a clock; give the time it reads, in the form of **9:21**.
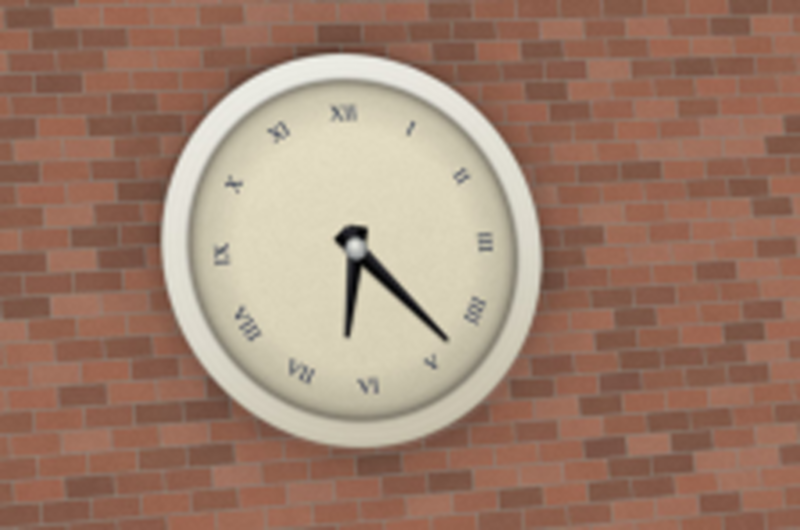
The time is **6:23**
